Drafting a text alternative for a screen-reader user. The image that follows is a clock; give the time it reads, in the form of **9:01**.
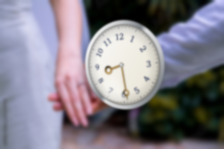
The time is **8:29**
